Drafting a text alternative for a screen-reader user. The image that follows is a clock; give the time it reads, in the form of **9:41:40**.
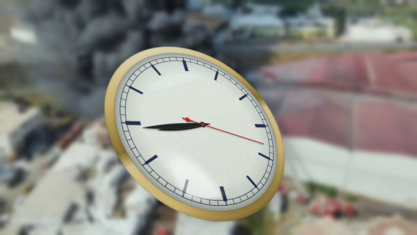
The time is **8:44:18**
